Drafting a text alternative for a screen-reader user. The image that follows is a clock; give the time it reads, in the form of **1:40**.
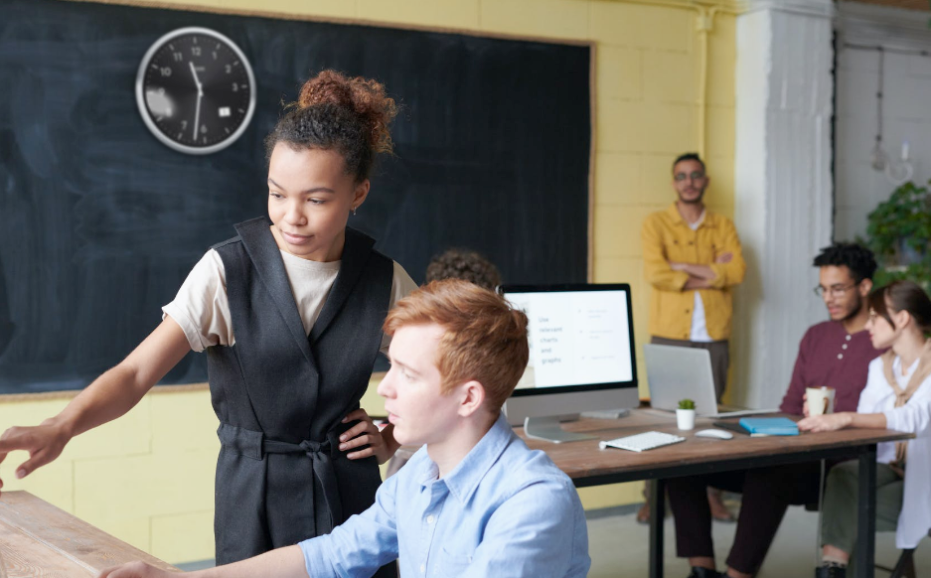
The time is **11:32**
